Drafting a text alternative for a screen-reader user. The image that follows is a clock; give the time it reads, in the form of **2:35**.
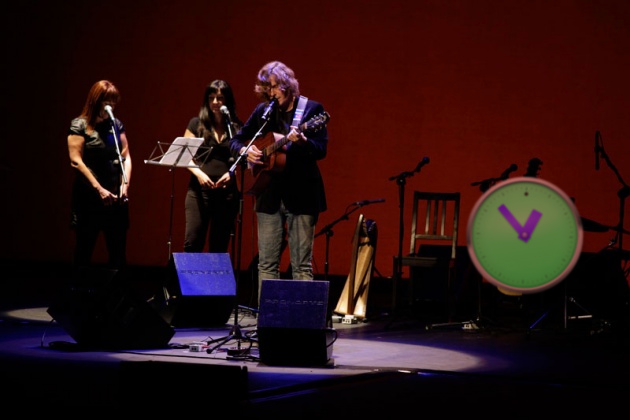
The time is **12:53**
